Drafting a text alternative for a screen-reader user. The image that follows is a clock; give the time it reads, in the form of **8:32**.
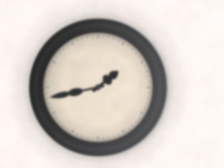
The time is **1:43**
